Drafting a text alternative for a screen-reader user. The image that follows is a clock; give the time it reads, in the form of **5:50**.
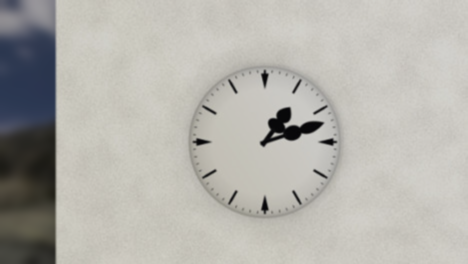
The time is **1:12**
